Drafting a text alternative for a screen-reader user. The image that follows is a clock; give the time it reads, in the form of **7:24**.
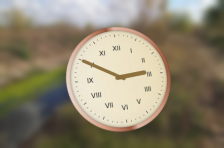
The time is **2:50**
